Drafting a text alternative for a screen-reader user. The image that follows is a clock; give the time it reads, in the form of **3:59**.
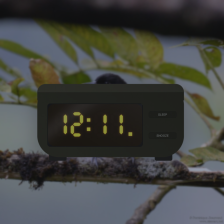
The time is **12:11**
